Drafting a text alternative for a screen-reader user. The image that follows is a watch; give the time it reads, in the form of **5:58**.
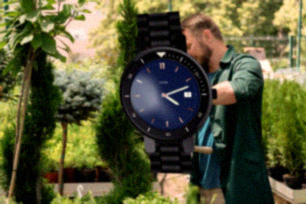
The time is **4:12**
